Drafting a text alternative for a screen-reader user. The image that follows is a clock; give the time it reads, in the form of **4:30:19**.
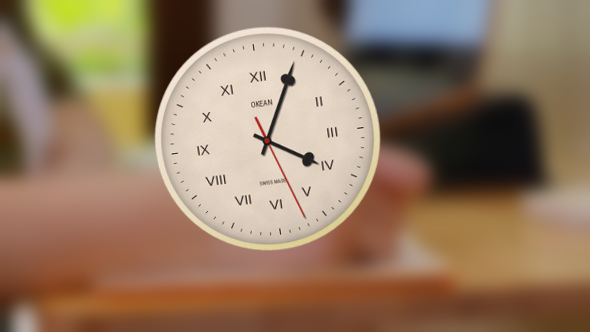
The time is **4:04:27**
